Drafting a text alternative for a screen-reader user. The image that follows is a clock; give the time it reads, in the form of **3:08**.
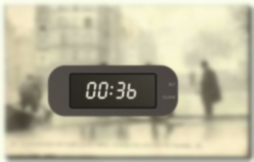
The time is **0:36**
